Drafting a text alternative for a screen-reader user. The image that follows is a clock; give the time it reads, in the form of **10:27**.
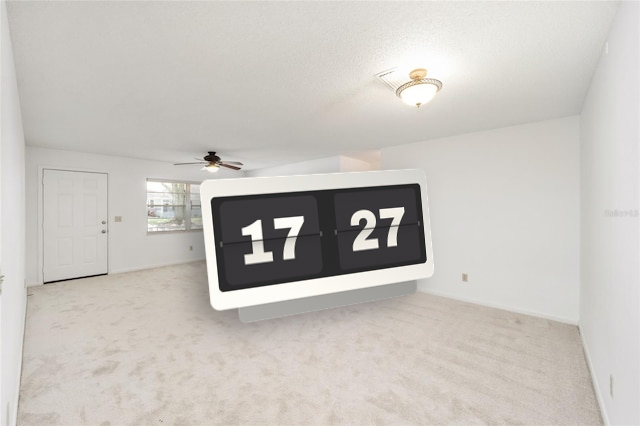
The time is **17:27**
